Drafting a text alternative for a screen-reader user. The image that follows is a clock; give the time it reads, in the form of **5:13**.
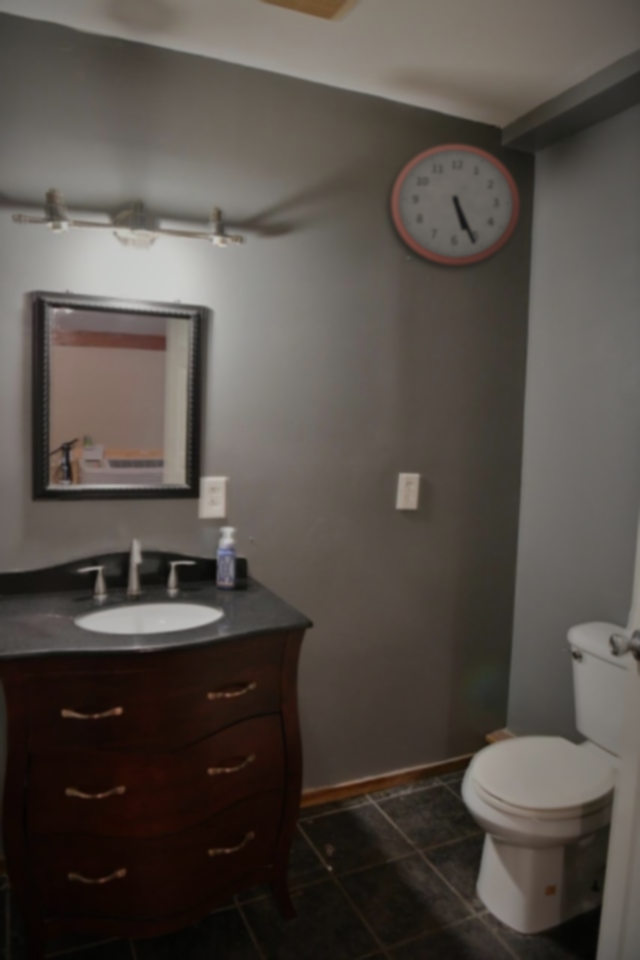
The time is **5:26**
